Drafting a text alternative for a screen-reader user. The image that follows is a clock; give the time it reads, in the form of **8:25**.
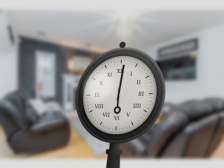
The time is **6:01**
